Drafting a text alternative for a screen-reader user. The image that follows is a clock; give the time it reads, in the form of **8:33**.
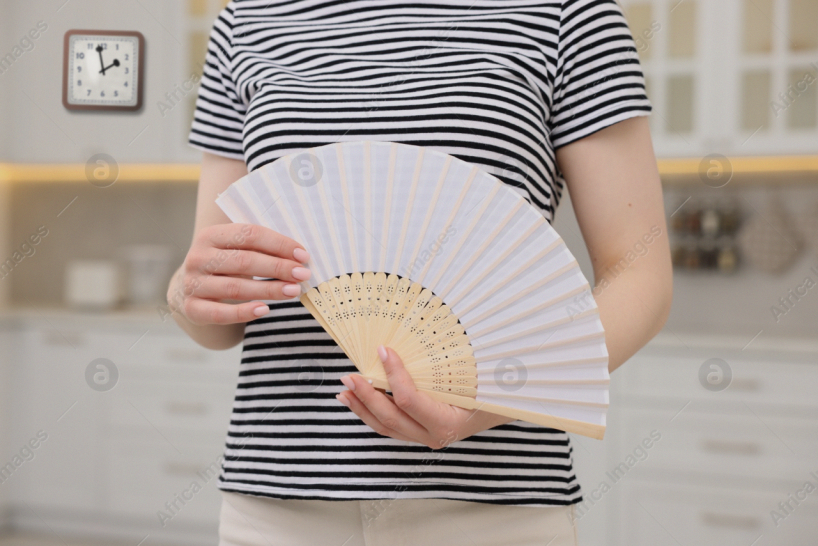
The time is **1:58**
